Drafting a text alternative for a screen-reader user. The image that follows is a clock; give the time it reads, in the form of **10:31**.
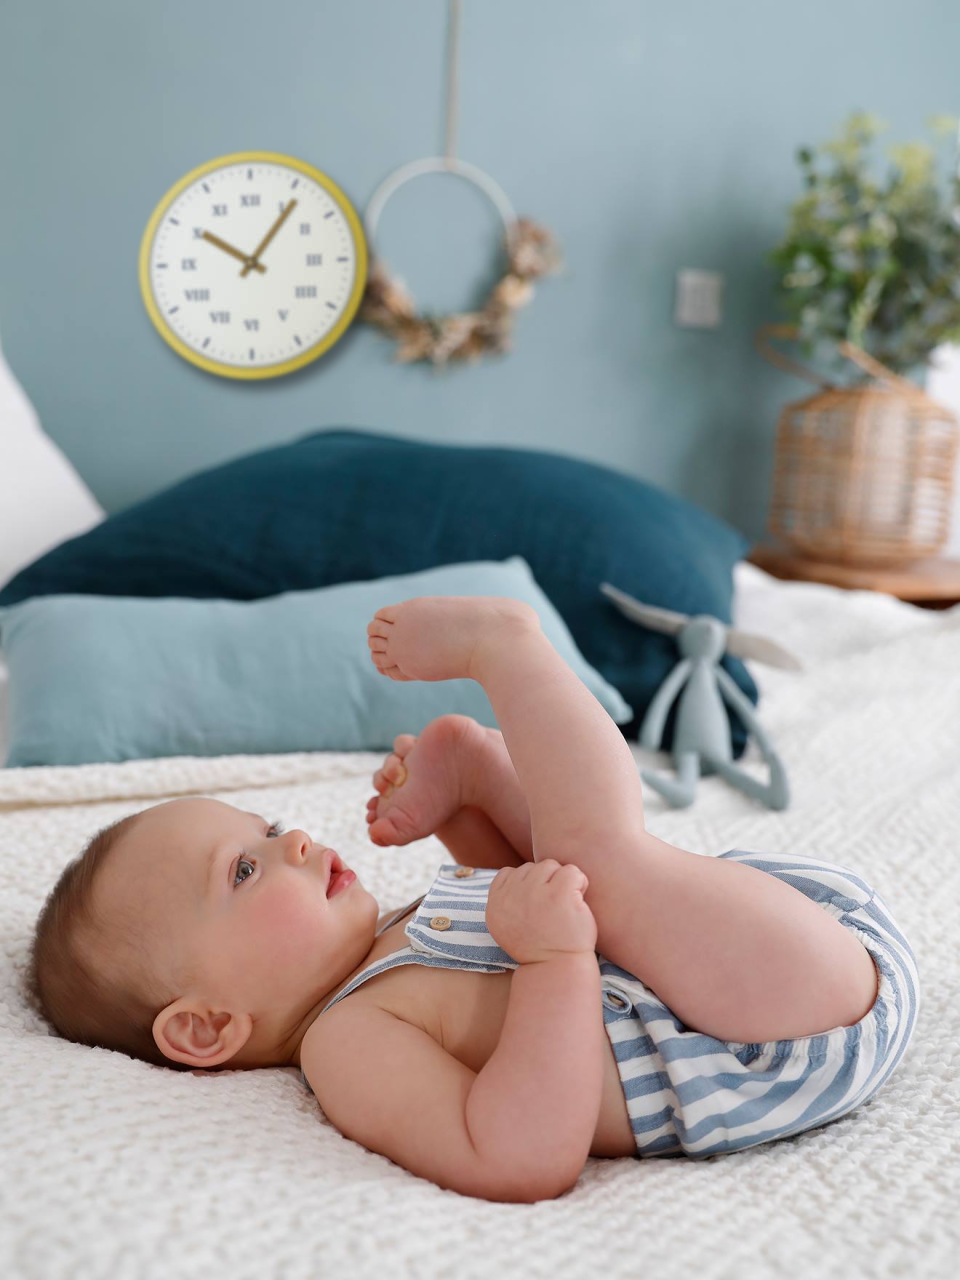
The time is **10:06**
